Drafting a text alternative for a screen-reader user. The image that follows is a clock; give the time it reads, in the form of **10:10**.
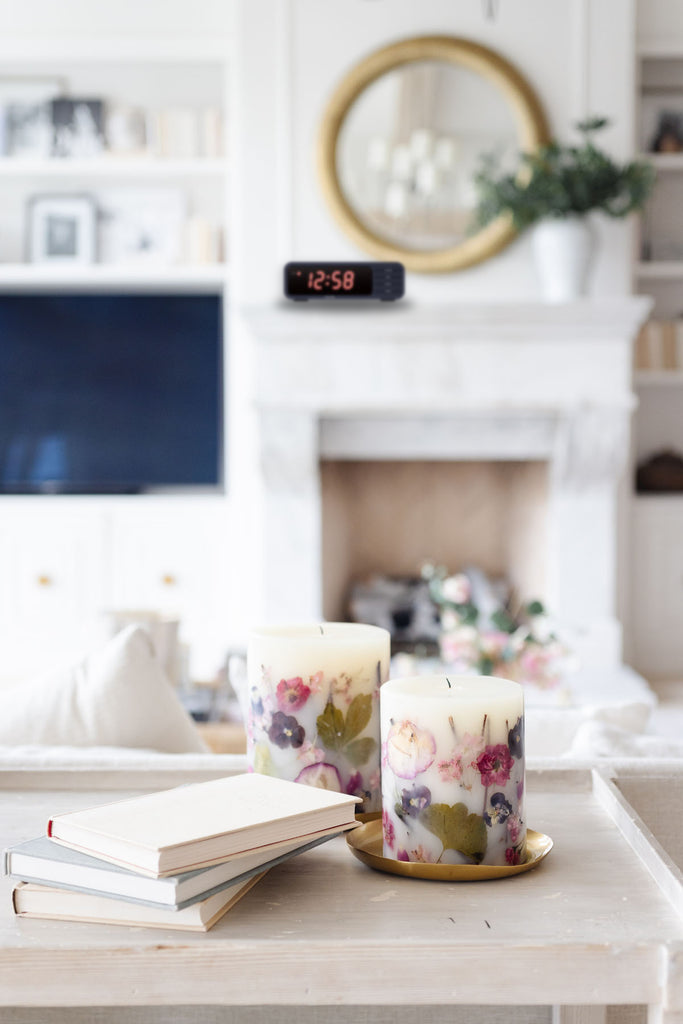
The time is **12:58**
